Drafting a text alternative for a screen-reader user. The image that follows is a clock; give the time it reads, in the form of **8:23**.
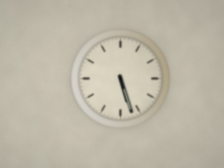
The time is **5:27**
